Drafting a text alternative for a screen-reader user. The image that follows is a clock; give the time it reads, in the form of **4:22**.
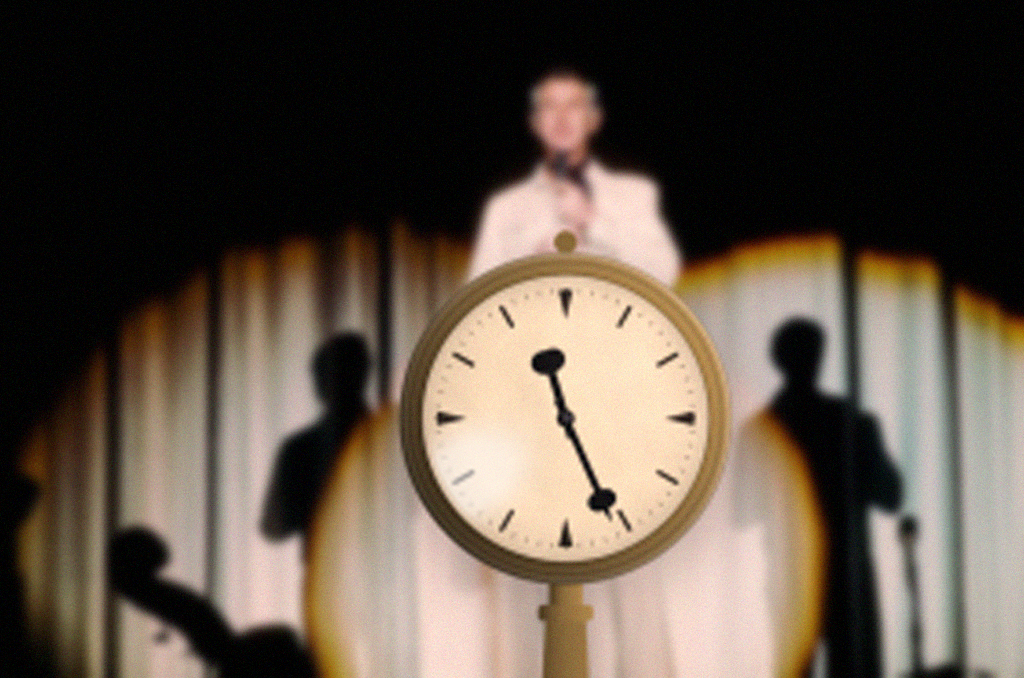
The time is **11:26**
